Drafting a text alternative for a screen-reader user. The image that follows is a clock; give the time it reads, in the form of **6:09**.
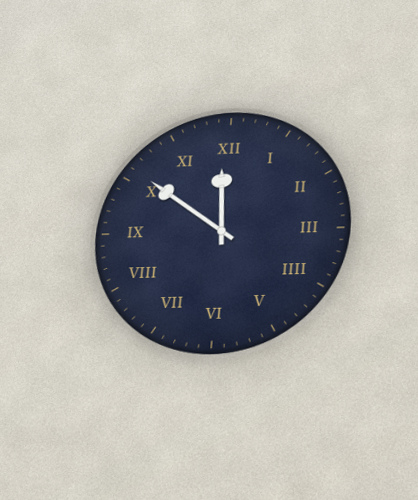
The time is **11:51**
